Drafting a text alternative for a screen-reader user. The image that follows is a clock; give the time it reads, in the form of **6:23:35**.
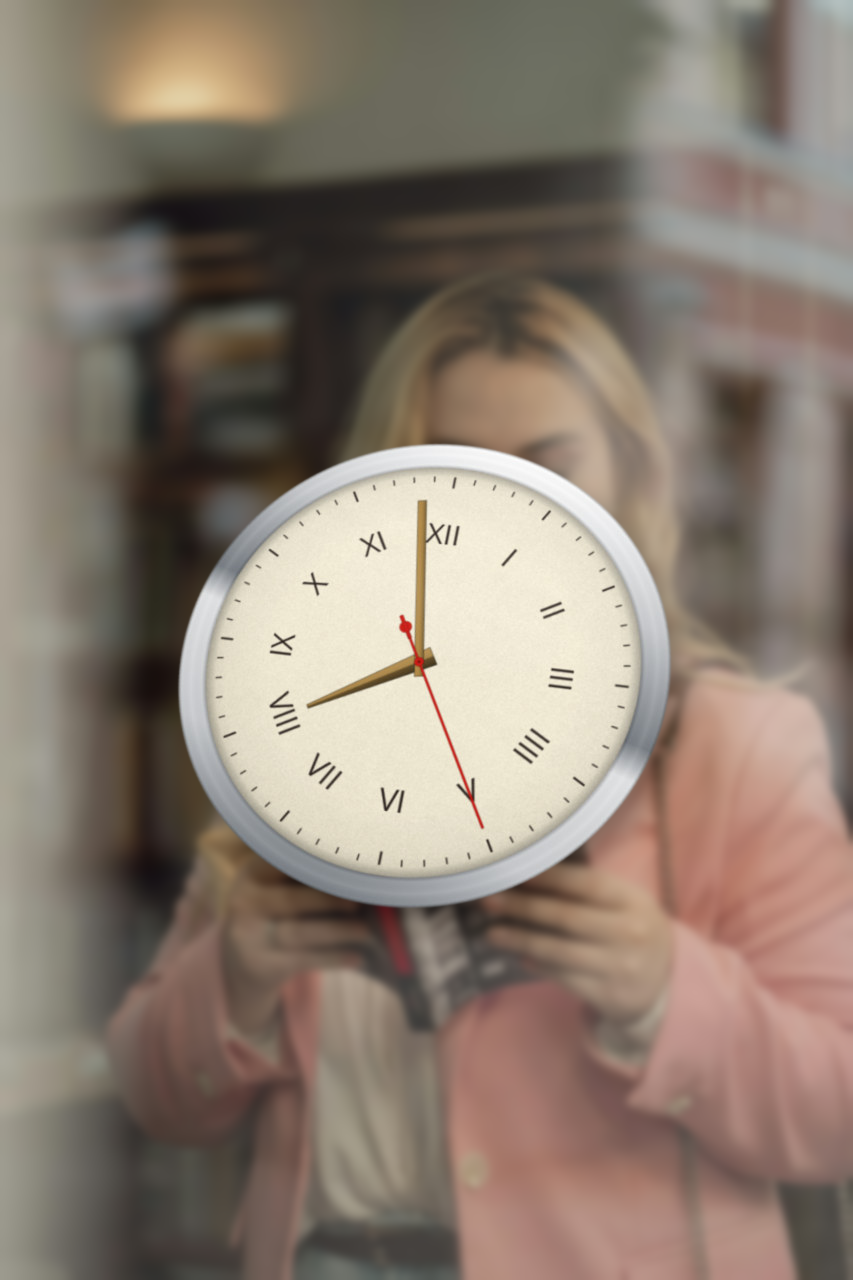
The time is **7:58:25**
